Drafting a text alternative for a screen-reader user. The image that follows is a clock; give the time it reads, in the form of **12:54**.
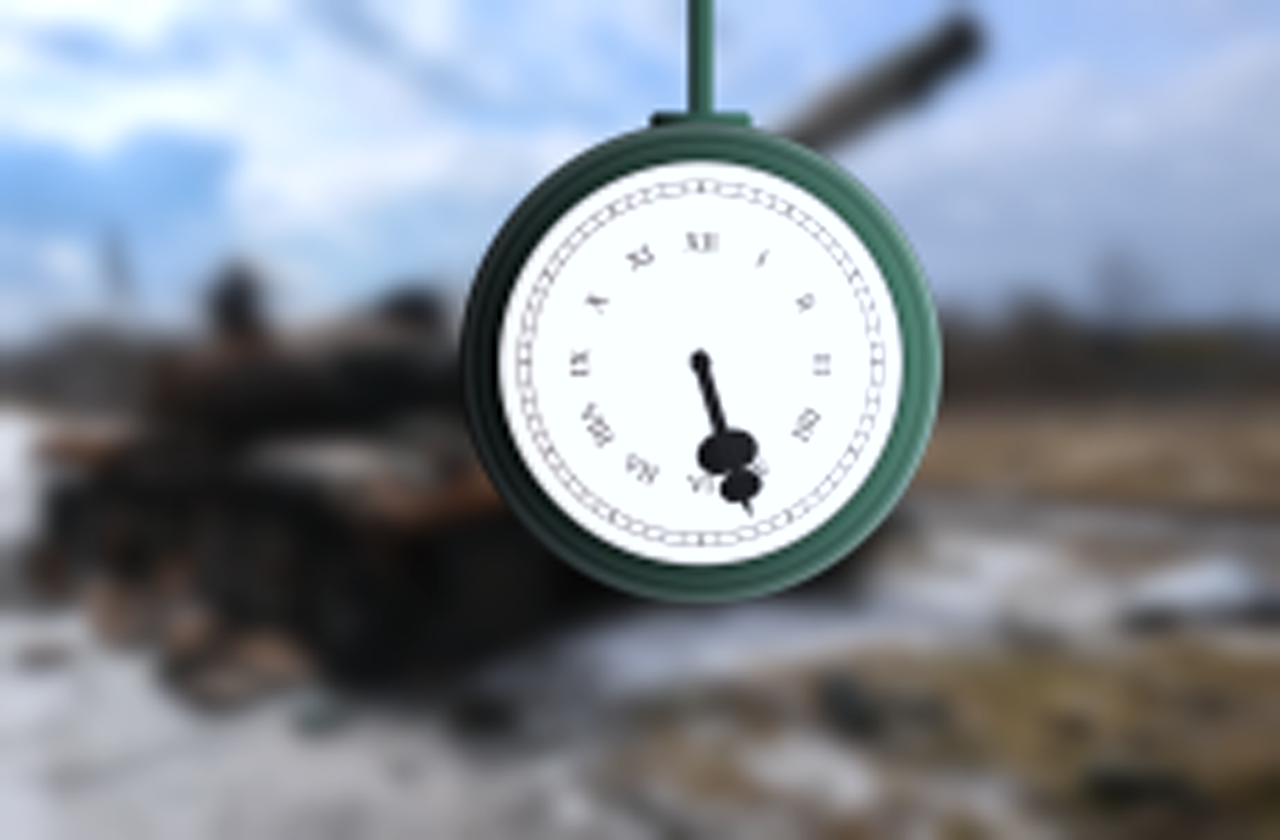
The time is **5:27**
